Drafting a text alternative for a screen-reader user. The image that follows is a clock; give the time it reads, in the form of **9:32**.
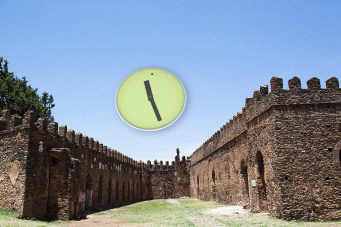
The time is **11:26**
